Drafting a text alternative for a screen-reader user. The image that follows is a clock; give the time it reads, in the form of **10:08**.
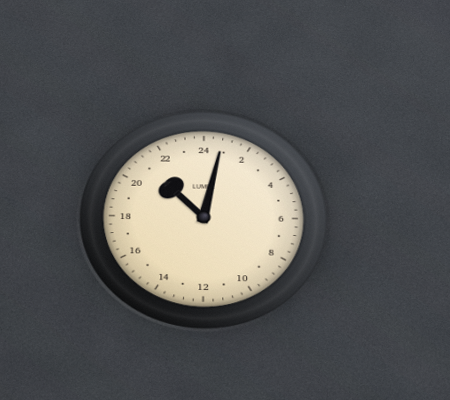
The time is **21:02**
